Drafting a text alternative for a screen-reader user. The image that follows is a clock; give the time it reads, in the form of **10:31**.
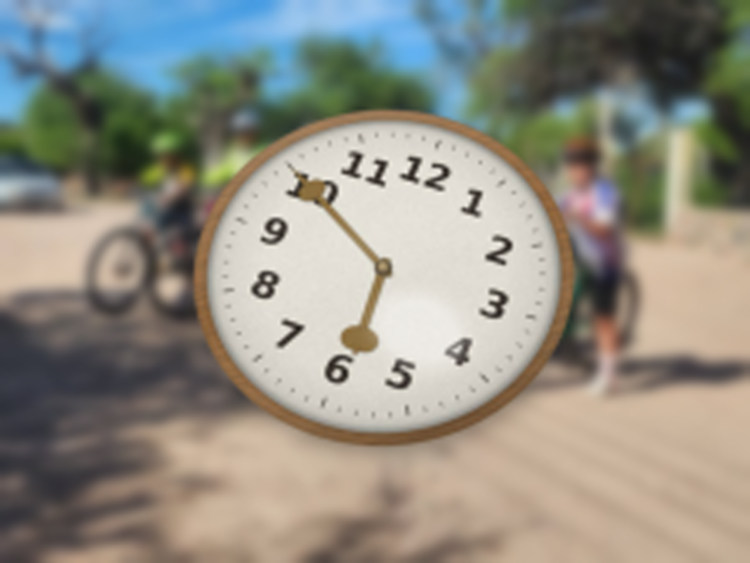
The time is **5:50**
